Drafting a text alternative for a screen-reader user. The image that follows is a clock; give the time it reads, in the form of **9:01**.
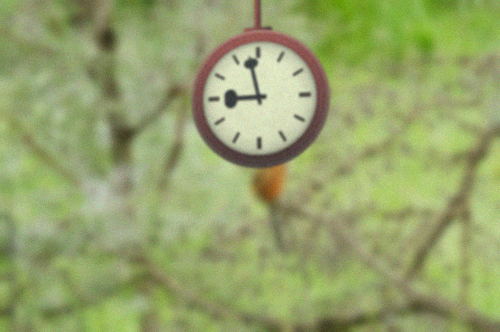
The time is **8:58**
